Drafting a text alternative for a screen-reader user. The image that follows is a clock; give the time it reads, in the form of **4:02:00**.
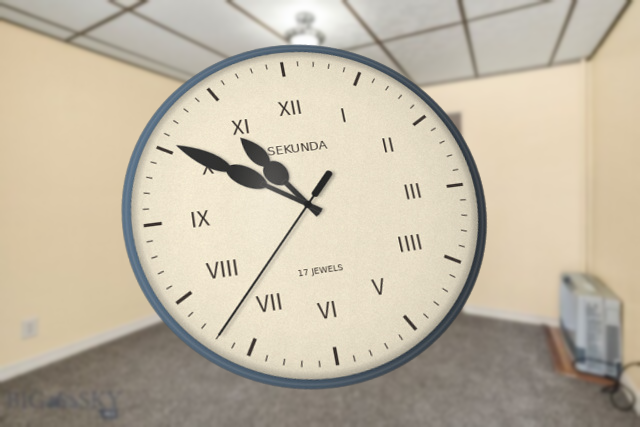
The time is **10:50:37**
